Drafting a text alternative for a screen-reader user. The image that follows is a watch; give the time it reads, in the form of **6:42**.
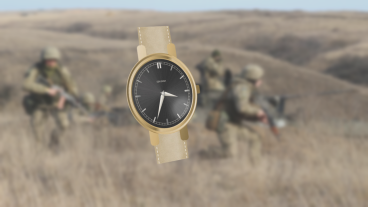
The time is **3:34**
